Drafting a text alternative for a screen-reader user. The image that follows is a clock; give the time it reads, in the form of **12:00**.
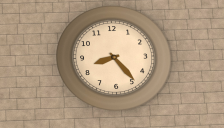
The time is **8:24**
